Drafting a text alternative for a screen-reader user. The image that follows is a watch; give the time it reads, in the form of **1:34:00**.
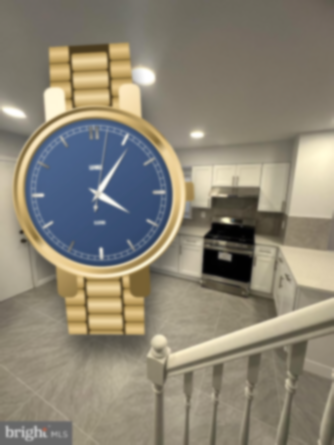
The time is **4:06:02**
